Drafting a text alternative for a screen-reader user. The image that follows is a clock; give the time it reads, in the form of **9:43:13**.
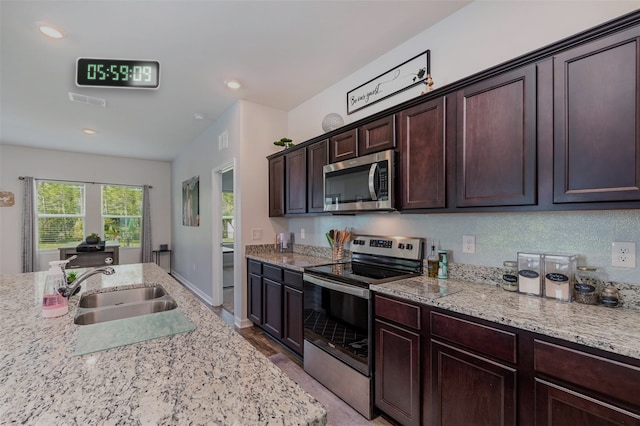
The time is **5:59:09**
